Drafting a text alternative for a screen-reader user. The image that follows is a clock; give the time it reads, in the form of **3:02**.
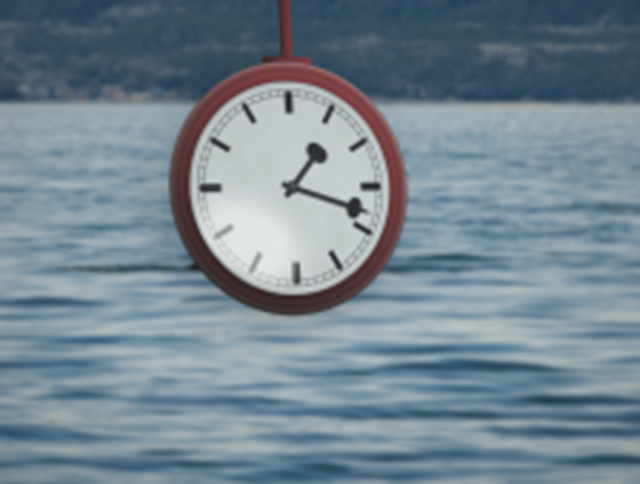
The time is **1:18**
